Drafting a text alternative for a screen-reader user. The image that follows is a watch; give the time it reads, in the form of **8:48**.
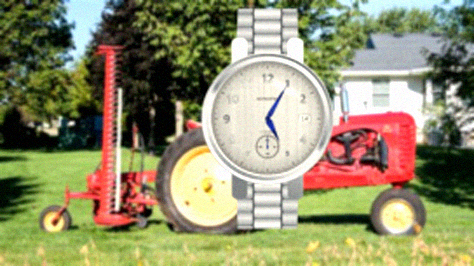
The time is **5:05**
